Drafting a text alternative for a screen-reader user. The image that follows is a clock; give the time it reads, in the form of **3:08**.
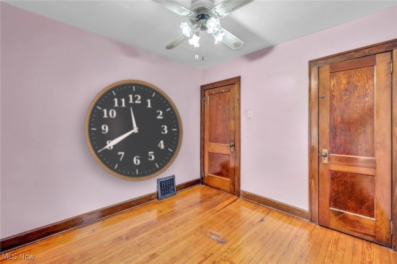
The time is **11:40**
